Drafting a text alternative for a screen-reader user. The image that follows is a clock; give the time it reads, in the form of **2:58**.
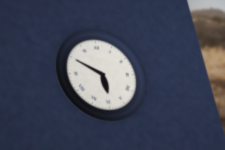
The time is **5:50**
